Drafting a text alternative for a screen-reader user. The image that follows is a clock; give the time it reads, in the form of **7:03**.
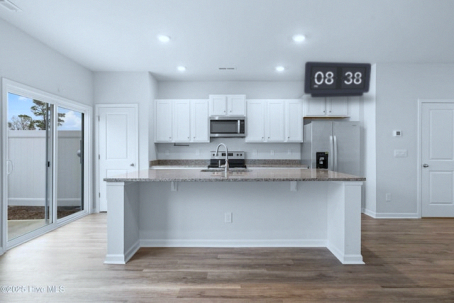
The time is **8:38**
